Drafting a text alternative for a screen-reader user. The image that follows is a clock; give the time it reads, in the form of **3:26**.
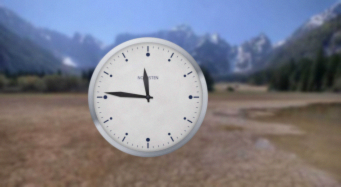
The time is **11:46**
